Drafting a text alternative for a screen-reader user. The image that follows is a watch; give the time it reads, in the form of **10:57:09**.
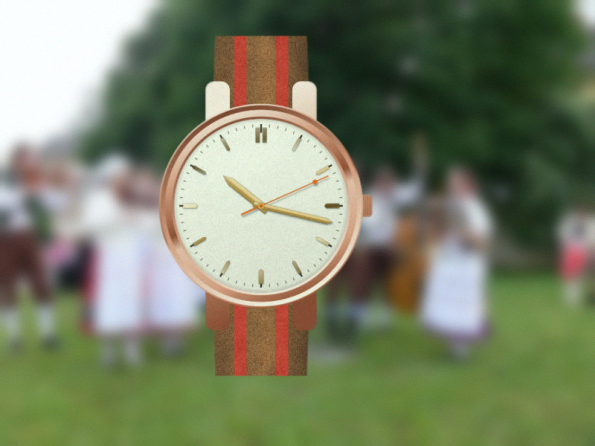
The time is **10:17:11**
